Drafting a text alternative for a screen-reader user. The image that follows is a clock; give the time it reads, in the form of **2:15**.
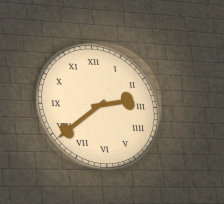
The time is **2:39**
